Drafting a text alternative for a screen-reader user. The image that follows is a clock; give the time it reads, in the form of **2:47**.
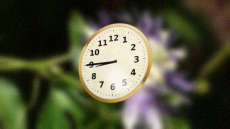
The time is **8:45**
